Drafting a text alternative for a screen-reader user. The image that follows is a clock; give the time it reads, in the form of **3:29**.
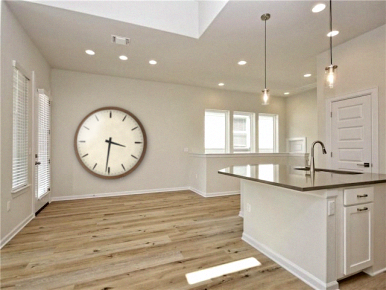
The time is **3:31**
